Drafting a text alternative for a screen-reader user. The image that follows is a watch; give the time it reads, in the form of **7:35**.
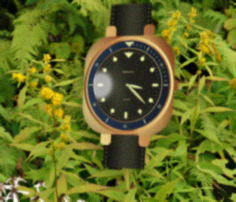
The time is **3:22**
